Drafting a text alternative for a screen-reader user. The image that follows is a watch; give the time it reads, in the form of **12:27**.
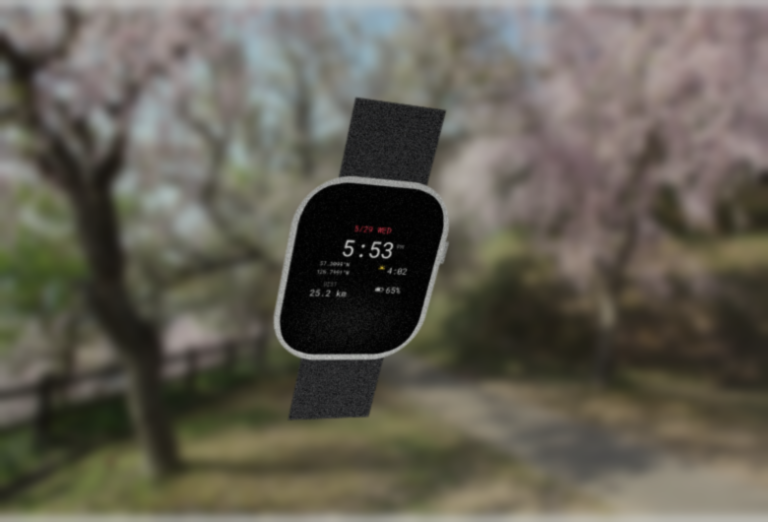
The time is **5:53**
